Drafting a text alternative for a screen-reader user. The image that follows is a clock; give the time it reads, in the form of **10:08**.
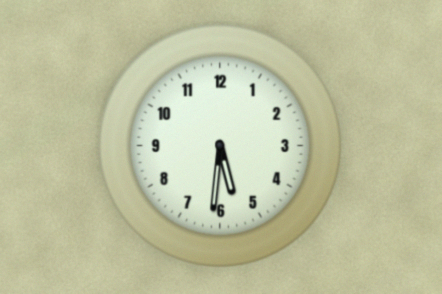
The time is **5:31**
